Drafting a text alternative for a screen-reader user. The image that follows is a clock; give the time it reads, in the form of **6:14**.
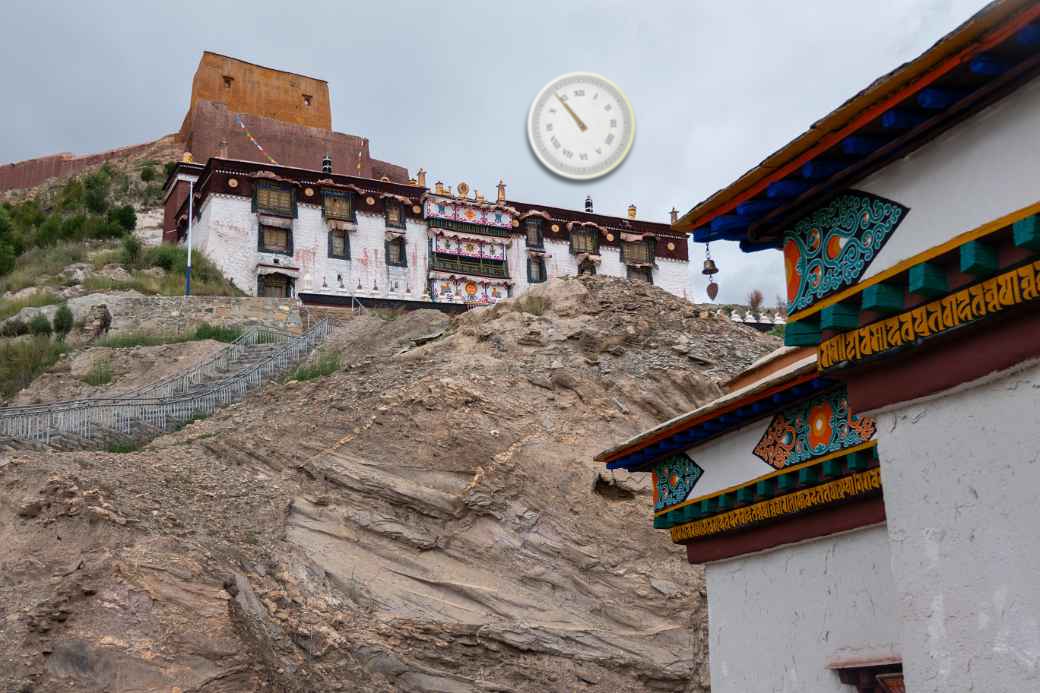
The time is **10:54**
